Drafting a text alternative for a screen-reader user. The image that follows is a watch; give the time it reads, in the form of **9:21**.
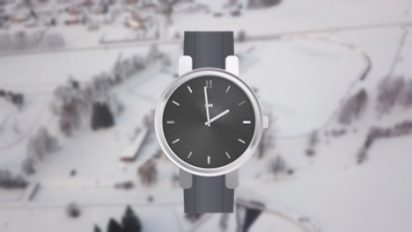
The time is **1:59**
